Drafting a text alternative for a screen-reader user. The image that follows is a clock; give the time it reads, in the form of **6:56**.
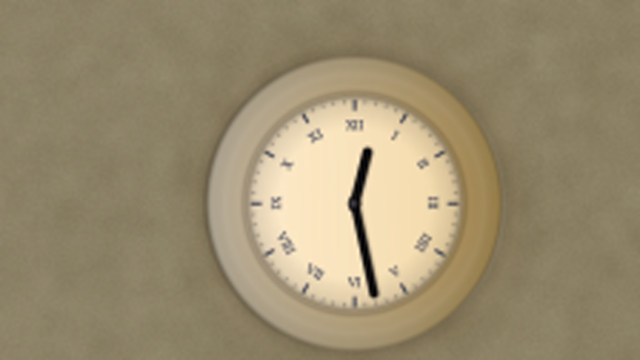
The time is **12:28**
